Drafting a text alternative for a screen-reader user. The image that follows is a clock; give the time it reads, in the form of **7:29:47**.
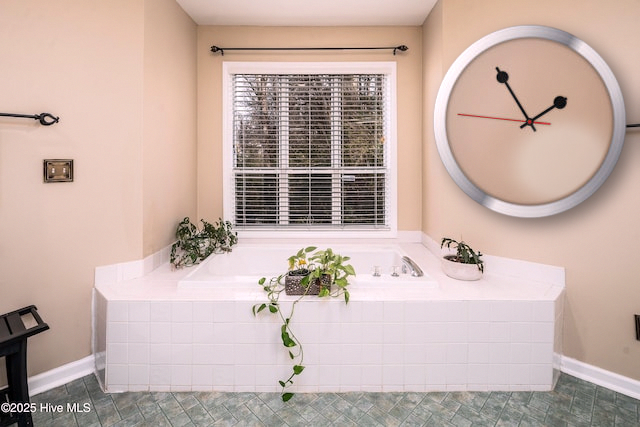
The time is **1:54:46**
